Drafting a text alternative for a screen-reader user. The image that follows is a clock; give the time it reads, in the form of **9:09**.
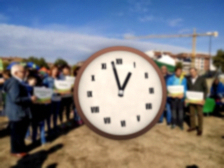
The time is **12:58**
